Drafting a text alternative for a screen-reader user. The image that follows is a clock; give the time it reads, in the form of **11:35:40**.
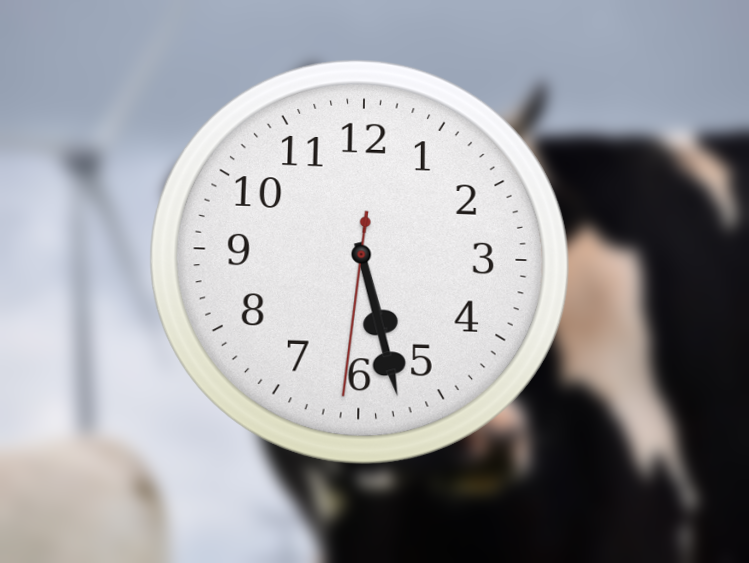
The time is **5:27:31**
